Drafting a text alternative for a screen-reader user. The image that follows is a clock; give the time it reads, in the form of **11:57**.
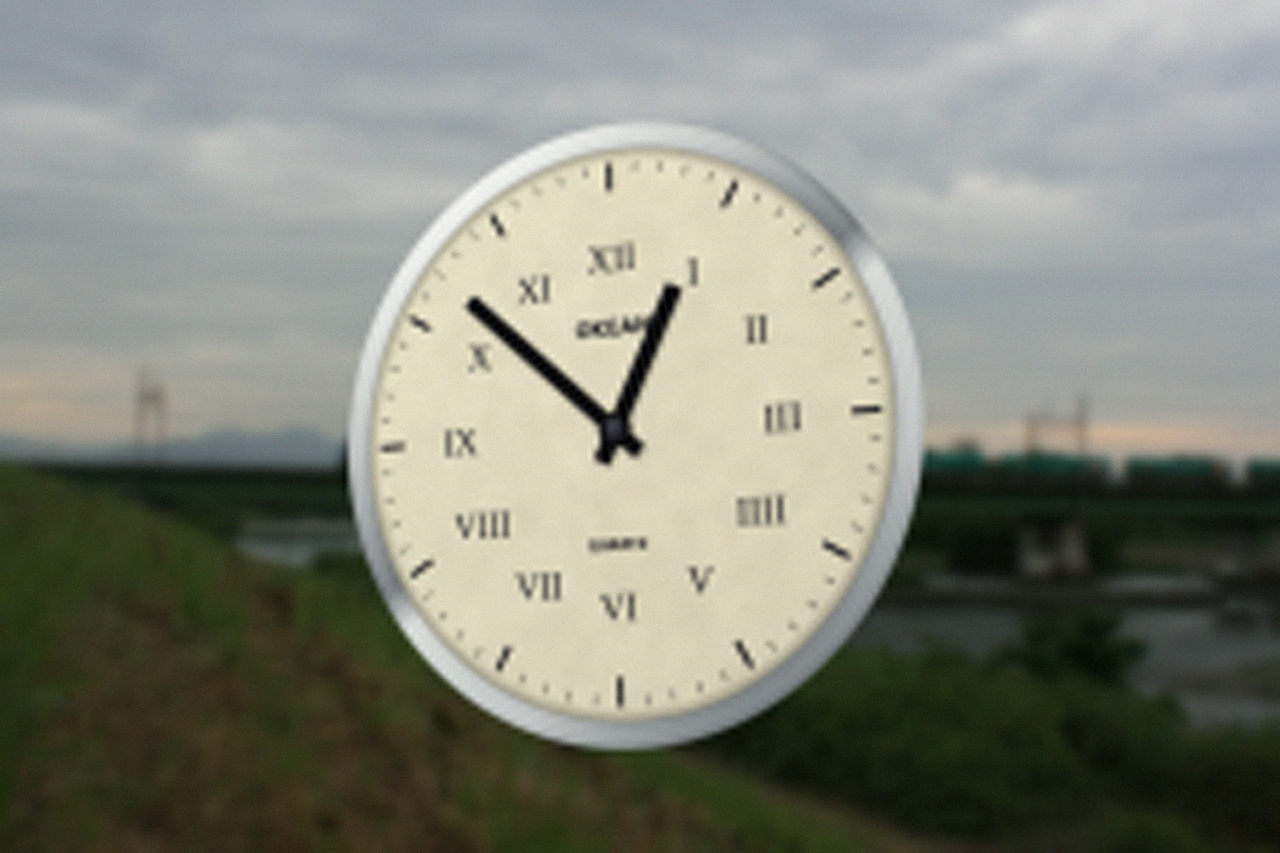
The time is **12:52**
